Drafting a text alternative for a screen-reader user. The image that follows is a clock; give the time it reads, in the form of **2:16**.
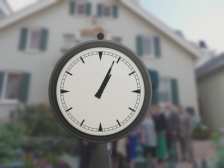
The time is **1:04**
